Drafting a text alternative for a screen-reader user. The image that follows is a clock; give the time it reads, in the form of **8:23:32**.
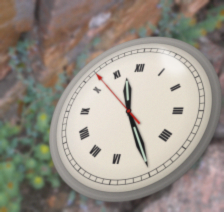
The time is **11:24:52**
